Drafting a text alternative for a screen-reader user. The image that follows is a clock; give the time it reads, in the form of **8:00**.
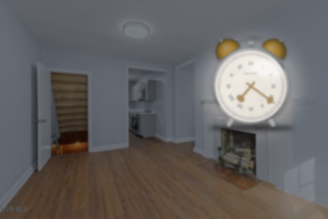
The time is **7:21**
